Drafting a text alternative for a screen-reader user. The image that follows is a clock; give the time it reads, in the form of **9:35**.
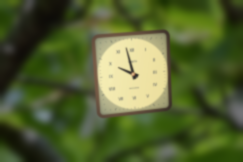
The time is **9:58**
